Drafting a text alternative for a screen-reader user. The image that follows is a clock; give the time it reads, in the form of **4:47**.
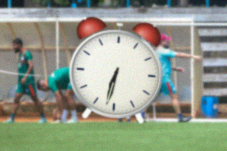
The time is **6:32**
